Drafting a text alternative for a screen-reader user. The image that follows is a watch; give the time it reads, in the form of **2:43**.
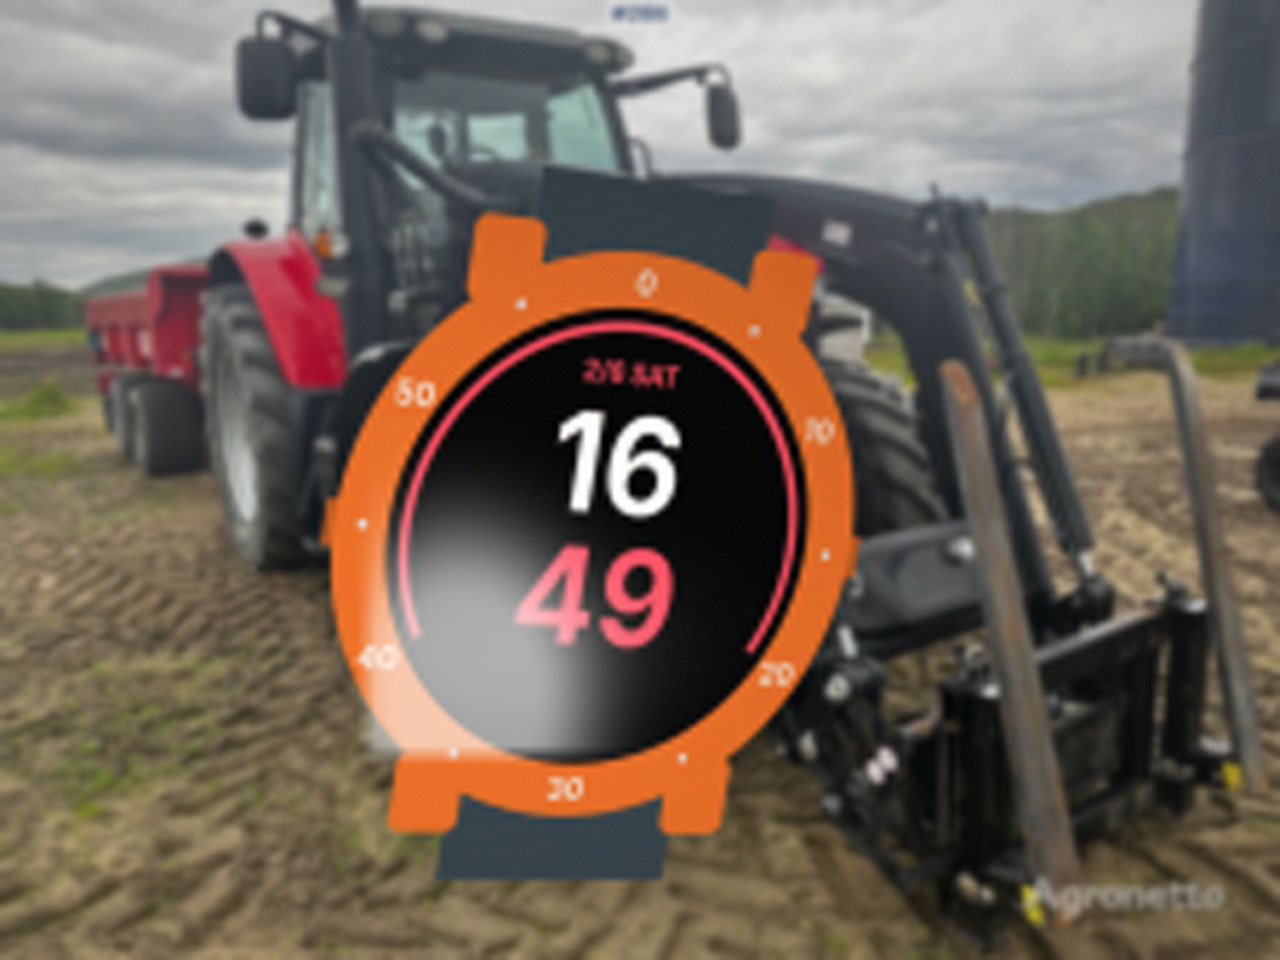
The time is **16:49**
